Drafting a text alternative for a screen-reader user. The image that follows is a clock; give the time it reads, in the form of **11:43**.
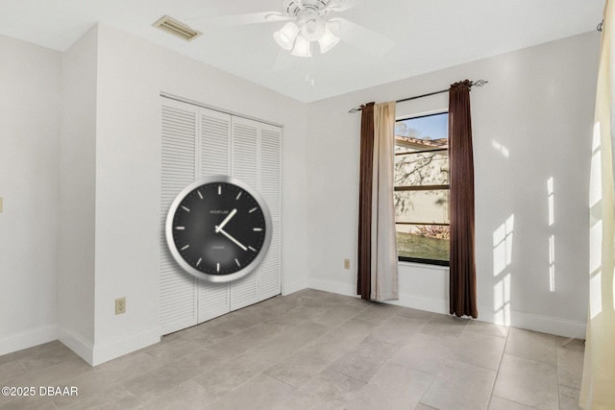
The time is **1:21**
